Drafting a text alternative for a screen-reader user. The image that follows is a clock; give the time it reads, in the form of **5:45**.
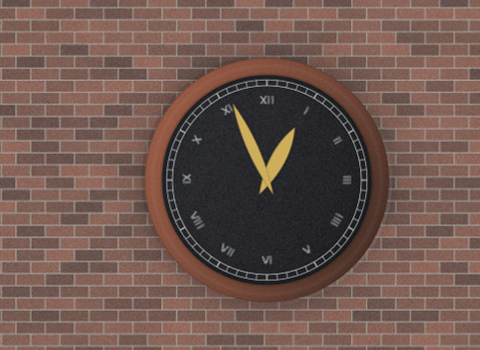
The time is **12:56**
